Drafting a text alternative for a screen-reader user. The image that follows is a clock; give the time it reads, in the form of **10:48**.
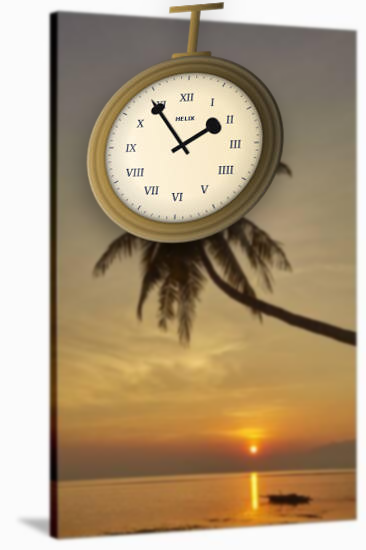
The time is **1:54**
